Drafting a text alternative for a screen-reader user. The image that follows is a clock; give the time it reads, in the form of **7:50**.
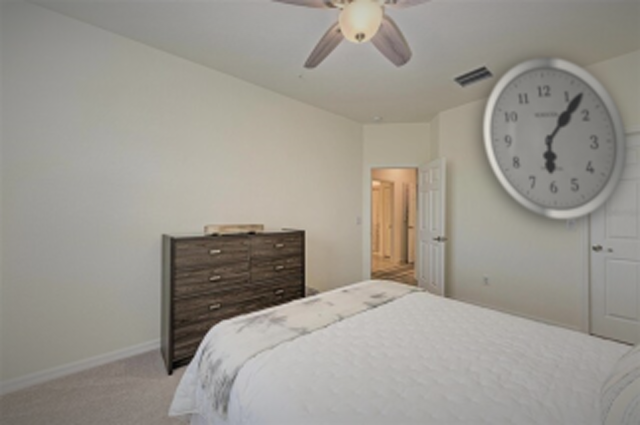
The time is **6:07**
